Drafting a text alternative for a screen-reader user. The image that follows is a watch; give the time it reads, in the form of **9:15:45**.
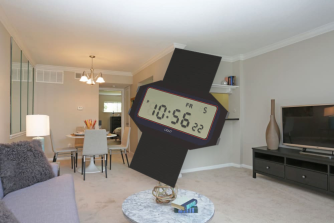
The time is **10:56:22**
